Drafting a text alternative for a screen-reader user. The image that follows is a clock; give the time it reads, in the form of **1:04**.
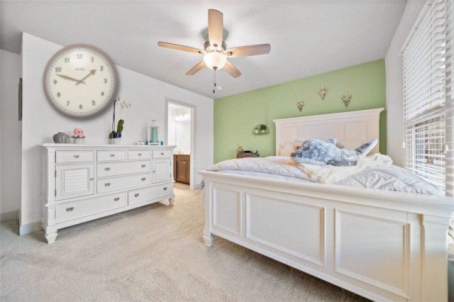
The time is **1:48**
